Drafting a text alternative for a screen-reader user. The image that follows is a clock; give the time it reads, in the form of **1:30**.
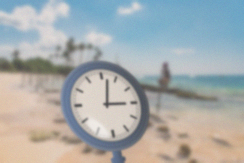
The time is **3:02**
